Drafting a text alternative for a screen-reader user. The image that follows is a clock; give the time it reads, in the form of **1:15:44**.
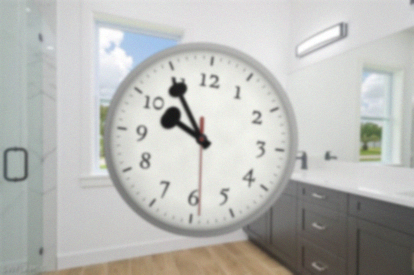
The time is **9:54:29**
